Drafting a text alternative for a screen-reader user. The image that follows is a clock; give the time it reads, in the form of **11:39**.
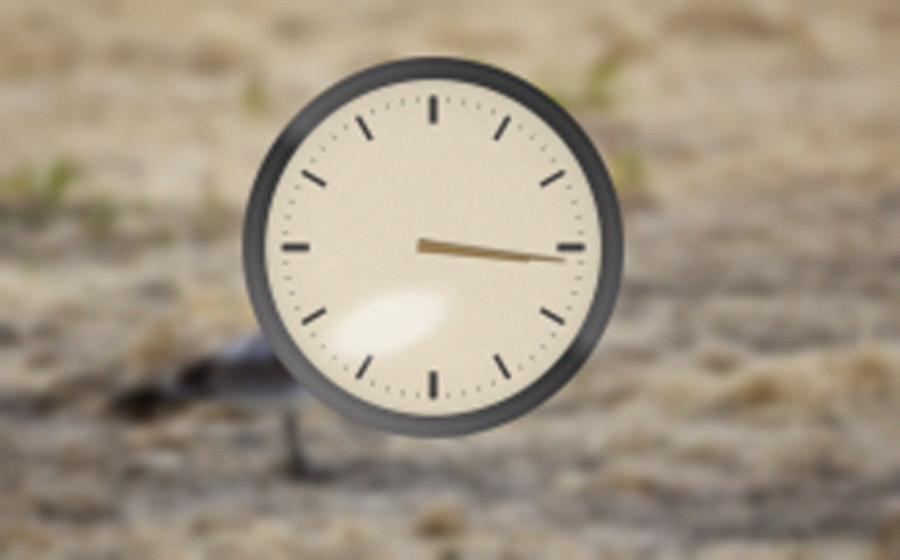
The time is **3:16**
